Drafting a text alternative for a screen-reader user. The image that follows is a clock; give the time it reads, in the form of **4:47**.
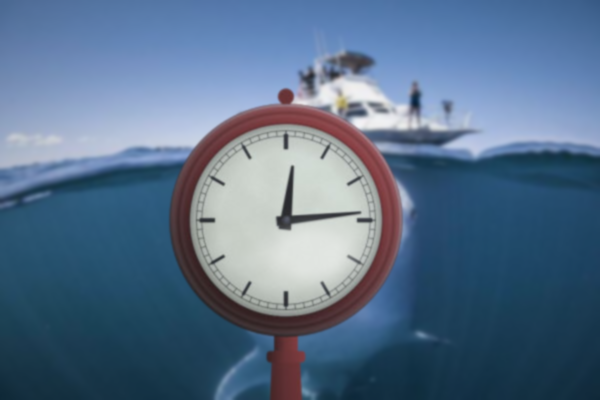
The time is **12:14**
